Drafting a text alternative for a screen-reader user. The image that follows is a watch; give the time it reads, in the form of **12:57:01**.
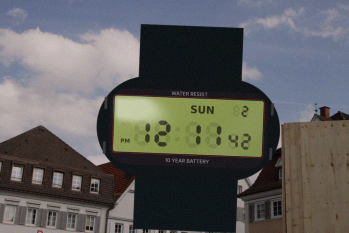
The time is **12:11:42**
